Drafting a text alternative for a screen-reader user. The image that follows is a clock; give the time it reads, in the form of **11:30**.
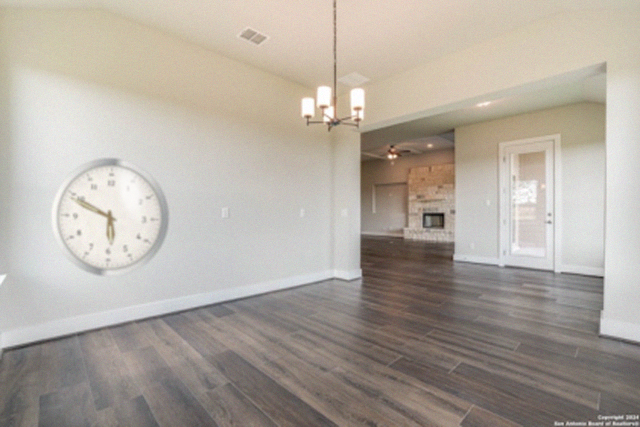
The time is **5:49**
